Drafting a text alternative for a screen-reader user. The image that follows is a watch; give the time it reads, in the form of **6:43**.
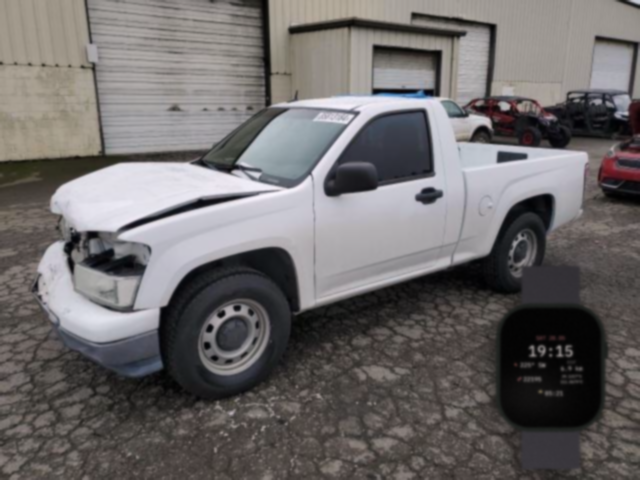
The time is **19:15**
